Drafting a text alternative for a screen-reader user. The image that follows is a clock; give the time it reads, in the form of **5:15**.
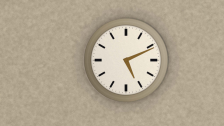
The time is **5:11**
